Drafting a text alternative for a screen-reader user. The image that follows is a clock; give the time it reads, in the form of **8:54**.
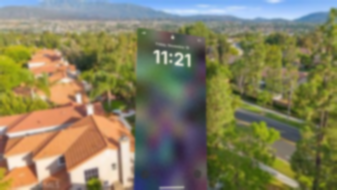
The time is **11:21**
